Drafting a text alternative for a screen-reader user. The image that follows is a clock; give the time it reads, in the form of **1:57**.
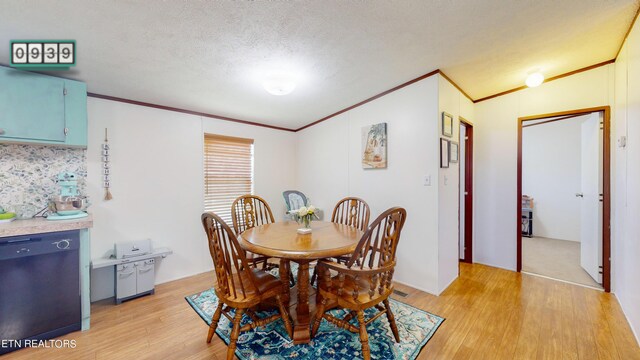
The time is **9:39**
